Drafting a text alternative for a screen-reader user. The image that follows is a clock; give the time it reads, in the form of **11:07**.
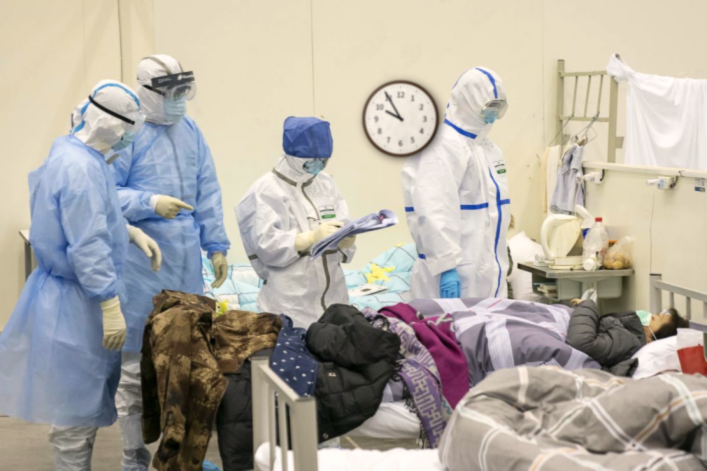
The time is **9:55**
